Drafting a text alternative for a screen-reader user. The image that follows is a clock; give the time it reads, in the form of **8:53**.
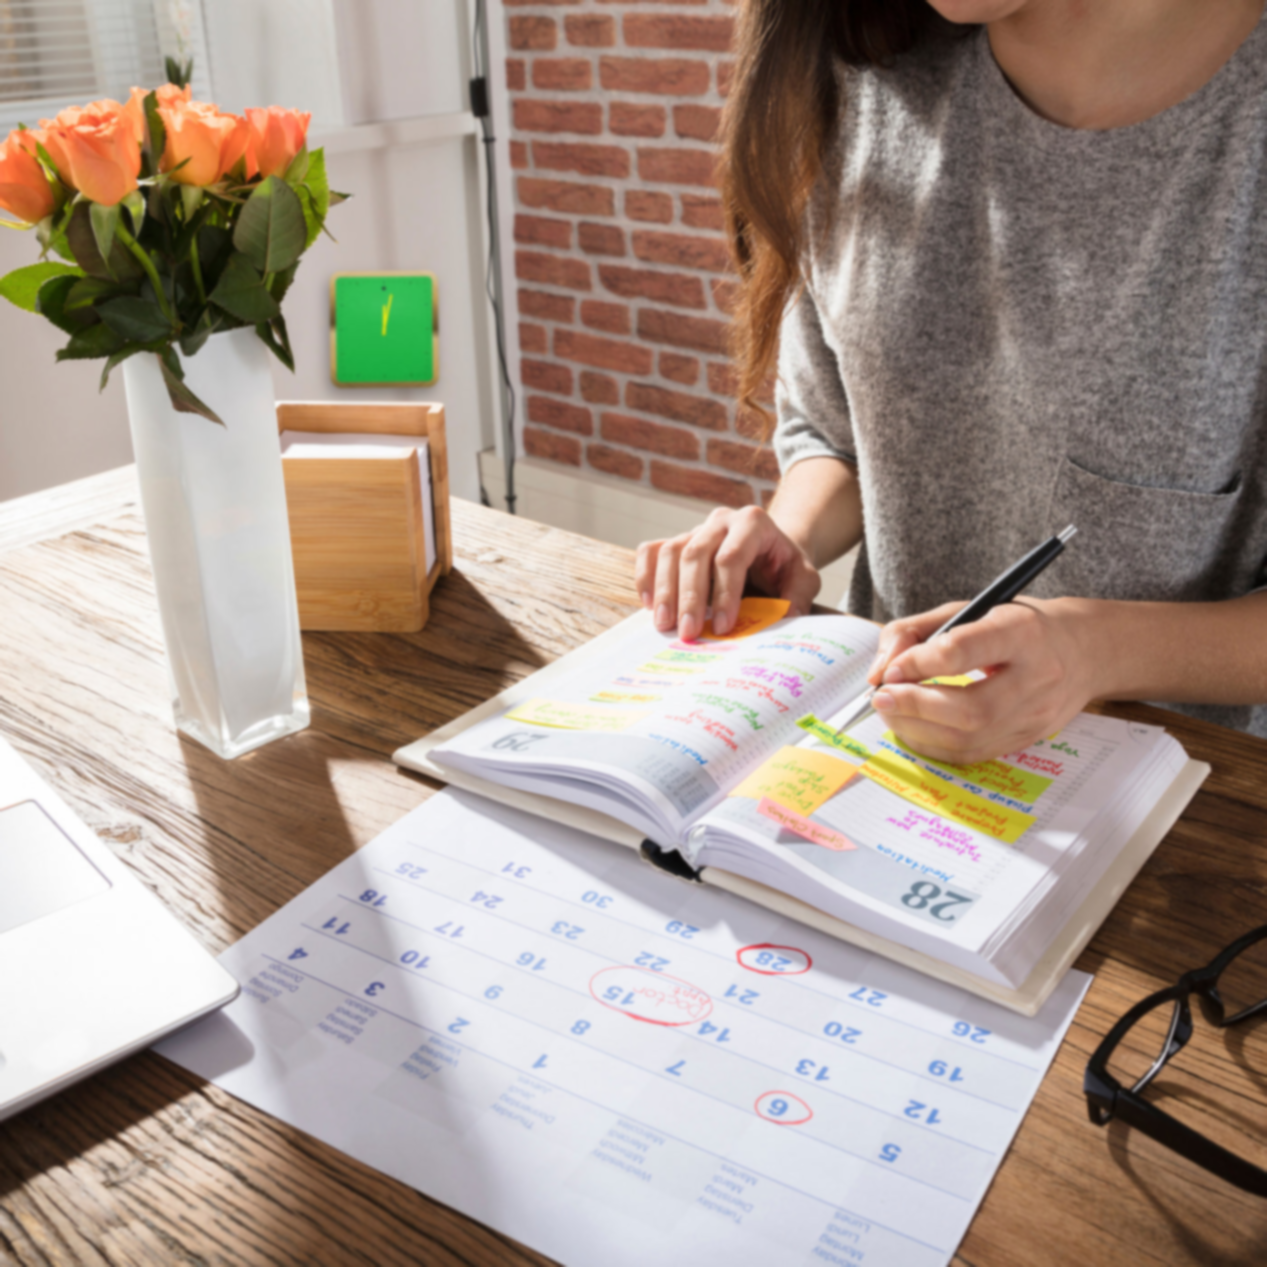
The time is **12:02**
